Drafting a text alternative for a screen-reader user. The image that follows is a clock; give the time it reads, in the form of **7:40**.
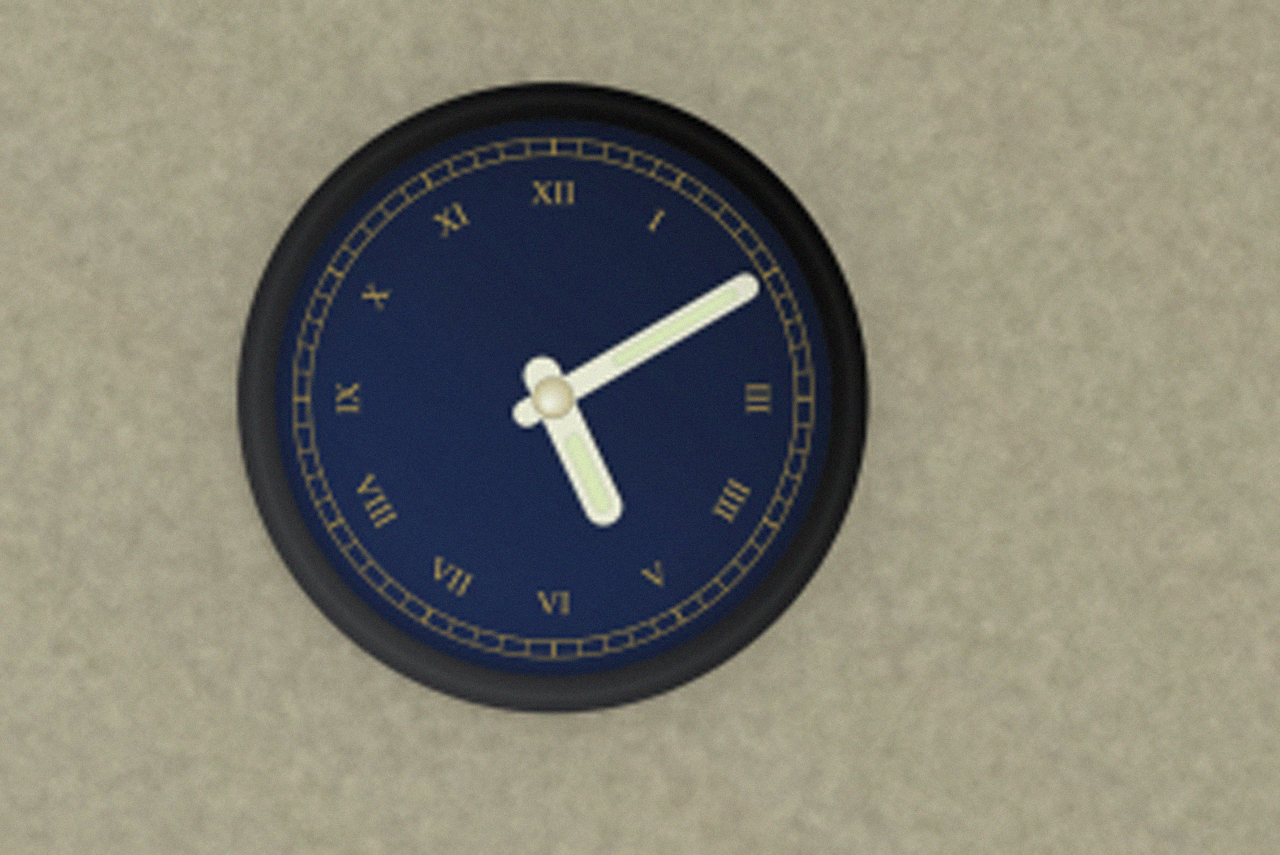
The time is **5:10**
